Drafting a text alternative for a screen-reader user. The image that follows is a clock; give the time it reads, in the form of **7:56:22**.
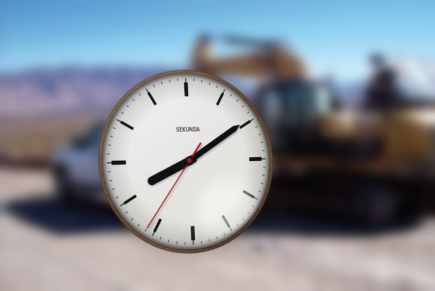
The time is **8:09:36**
